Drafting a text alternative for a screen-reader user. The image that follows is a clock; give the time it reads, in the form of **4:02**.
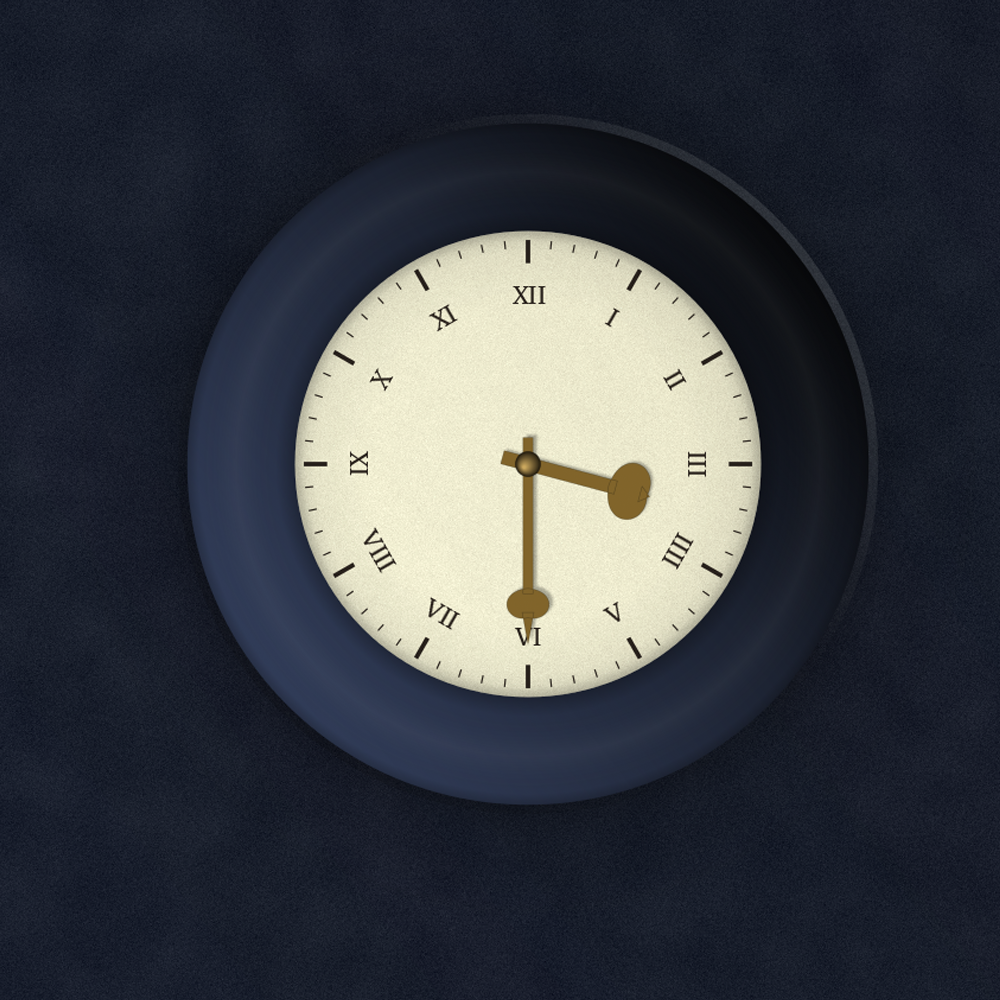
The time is **3:30**
